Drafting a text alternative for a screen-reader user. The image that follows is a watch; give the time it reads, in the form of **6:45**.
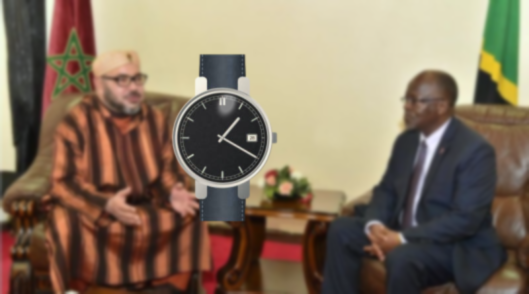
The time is **1:20**
